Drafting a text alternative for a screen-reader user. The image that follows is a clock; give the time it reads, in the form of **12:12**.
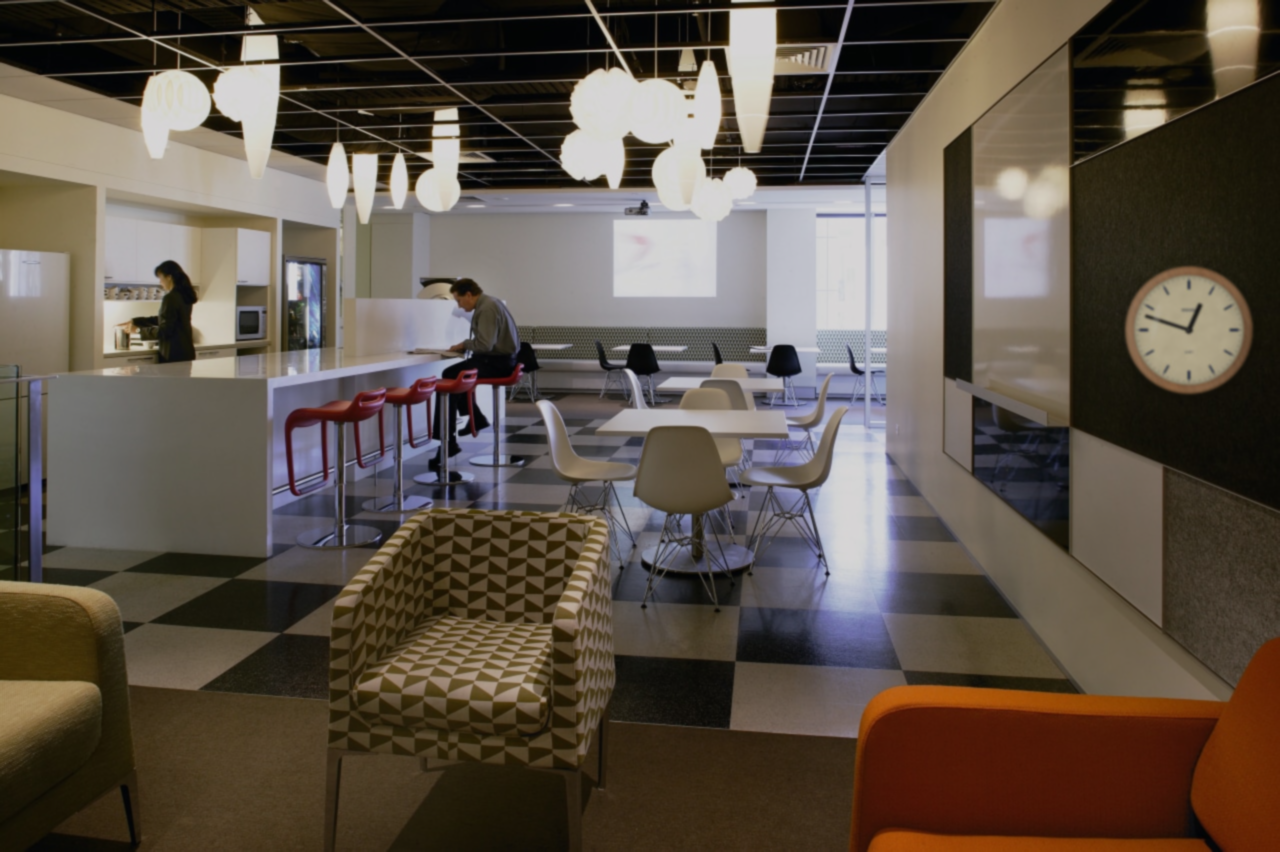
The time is **12:48**
